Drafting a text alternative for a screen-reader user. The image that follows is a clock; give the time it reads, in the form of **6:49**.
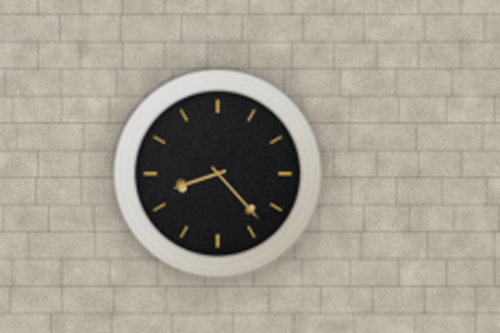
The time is **8:23**
